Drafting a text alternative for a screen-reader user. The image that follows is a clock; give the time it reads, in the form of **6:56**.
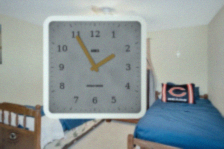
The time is **1:55**
